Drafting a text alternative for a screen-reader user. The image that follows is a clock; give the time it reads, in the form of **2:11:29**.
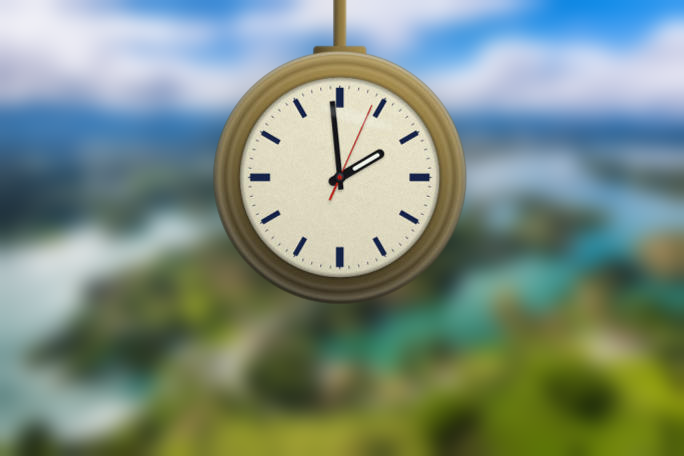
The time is **1:59:04**
